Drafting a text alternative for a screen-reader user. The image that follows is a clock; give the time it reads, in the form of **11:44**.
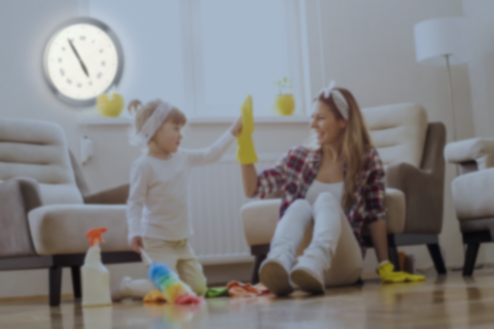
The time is **4:54**
